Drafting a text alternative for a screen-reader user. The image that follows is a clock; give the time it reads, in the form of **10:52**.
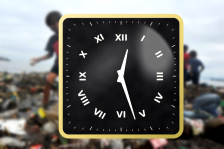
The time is **12:27**
